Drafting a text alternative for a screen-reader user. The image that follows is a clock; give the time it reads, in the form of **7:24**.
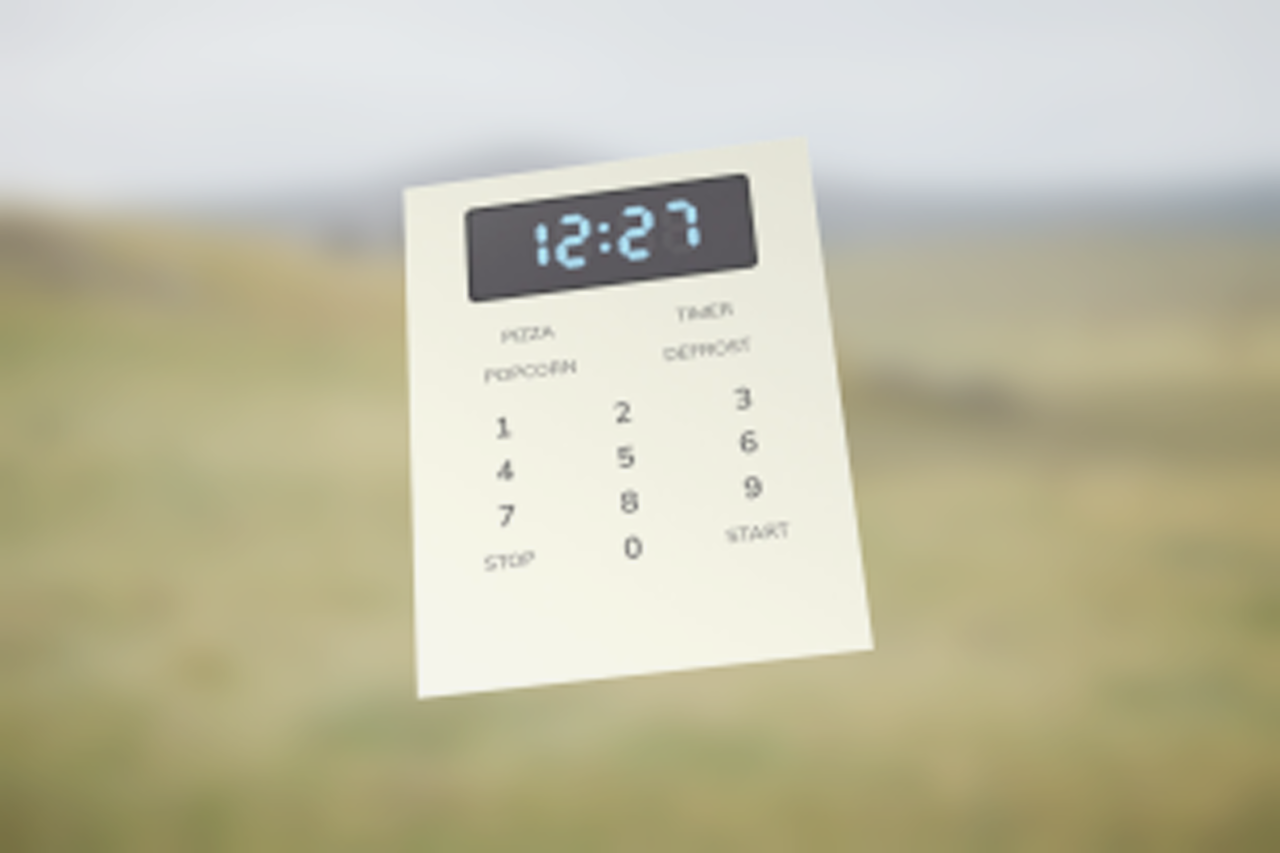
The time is **12:27**
